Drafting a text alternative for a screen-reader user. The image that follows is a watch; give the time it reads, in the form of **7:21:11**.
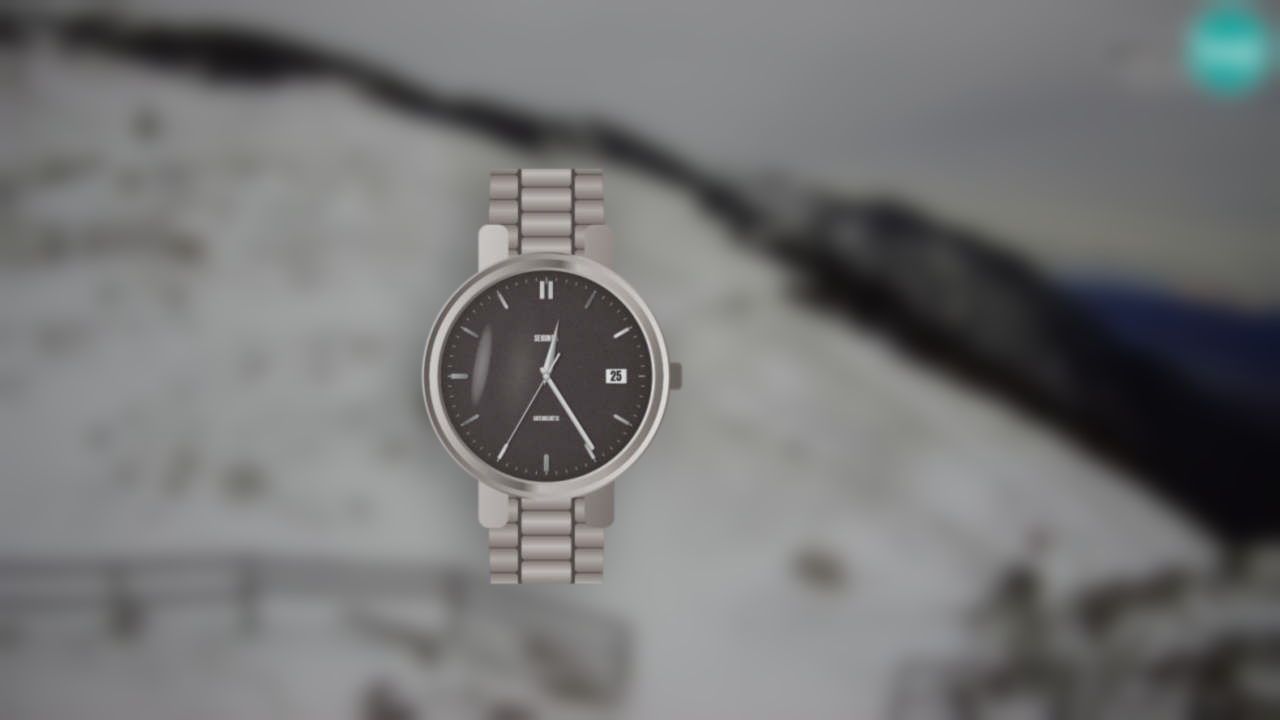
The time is **12:24:35**
